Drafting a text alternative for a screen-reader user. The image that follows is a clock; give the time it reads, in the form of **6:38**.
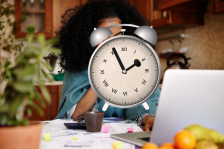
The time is **1:56**
